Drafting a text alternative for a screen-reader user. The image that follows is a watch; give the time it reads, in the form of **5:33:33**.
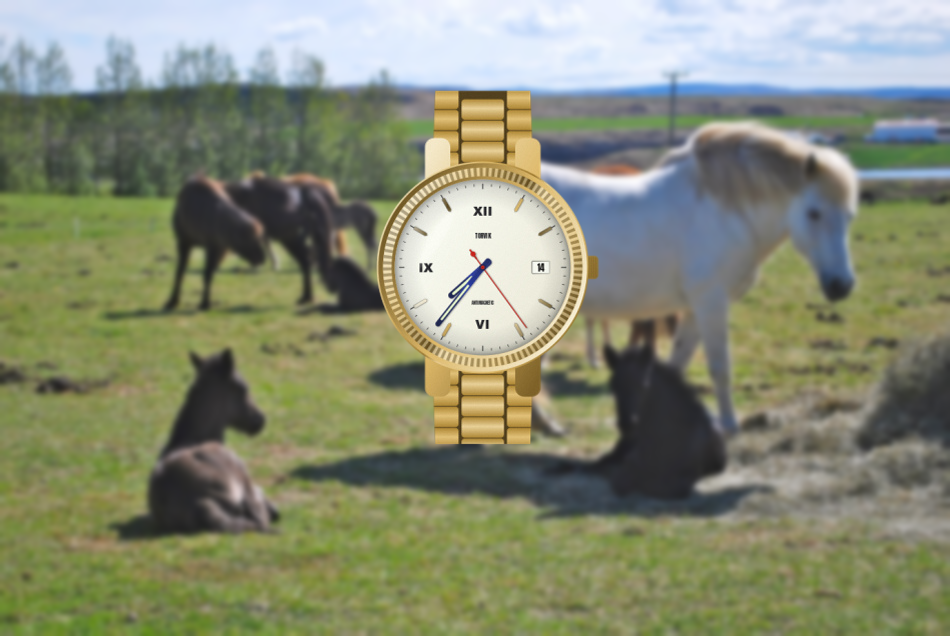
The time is **7:36:24**
